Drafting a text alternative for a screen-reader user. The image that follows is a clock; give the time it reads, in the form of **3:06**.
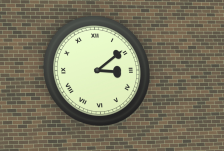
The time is **3:09**
